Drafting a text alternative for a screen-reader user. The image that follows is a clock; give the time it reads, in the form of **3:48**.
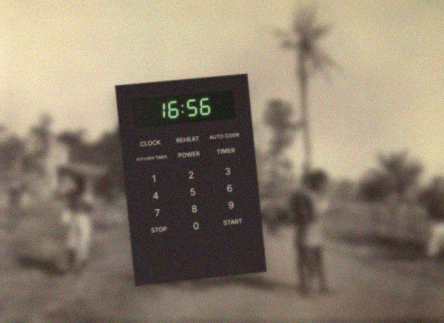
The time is **16:56**
